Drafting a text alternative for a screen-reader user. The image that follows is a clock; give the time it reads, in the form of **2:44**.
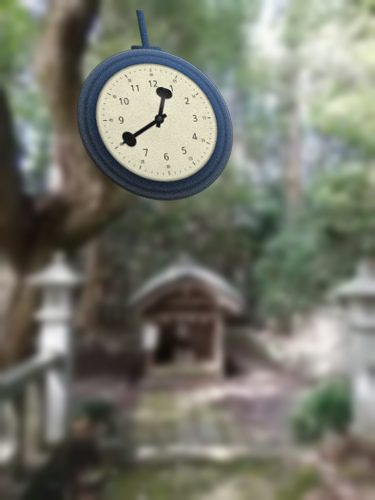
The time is **12:40**
